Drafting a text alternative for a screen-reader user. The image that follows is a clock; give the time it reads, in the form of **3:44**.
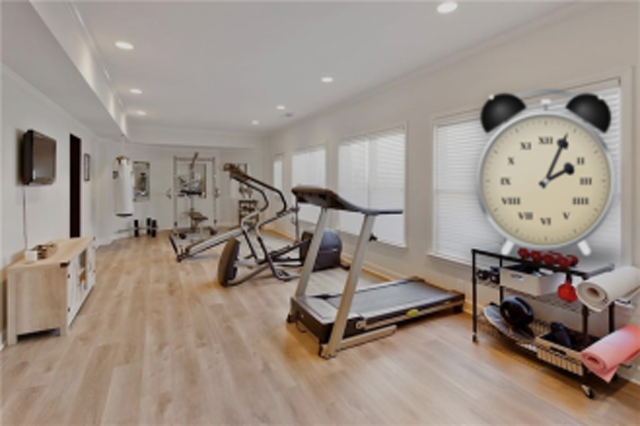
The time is **2:04**
